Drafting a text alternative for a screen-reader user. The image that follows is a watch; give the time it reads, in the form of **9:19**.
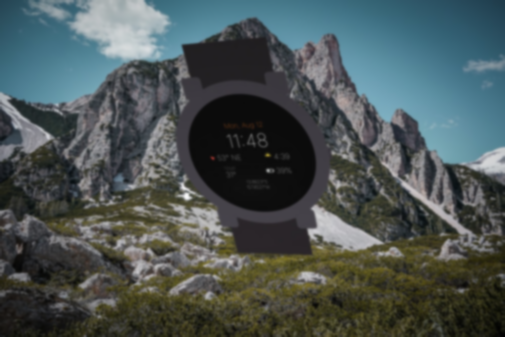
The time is **11:48**
